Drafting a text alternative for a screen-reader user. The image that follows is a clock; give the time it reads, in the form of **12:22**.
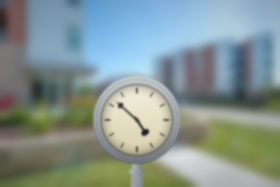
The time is **4:52**
